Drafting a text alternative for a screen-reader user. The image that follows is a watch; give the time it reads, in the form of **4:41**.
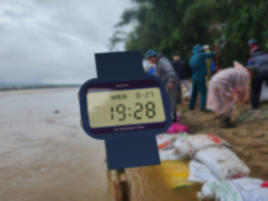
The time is **19:28**
